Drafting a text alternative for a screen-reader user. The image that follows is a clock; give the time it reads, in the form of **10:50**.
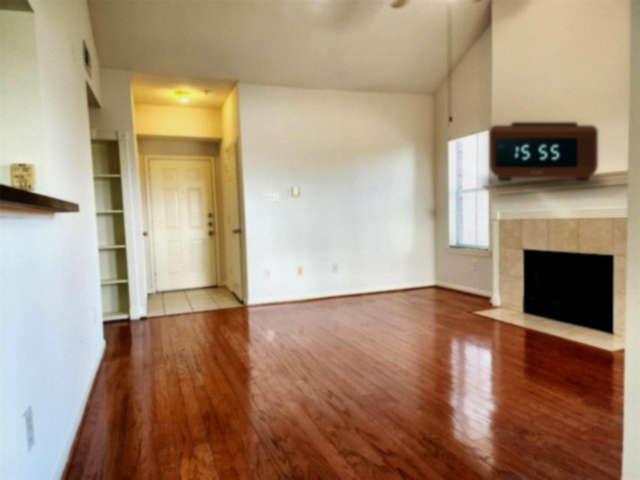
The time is **15:55**
